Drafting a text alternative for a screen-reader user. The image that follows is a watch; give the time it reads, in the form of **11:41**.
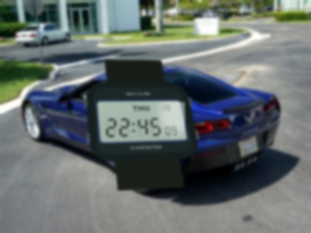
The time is **22:45**
